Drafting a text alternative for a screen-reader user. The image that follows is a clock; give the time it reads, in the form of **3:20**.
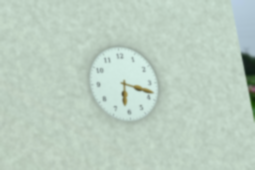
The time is **6:18**
